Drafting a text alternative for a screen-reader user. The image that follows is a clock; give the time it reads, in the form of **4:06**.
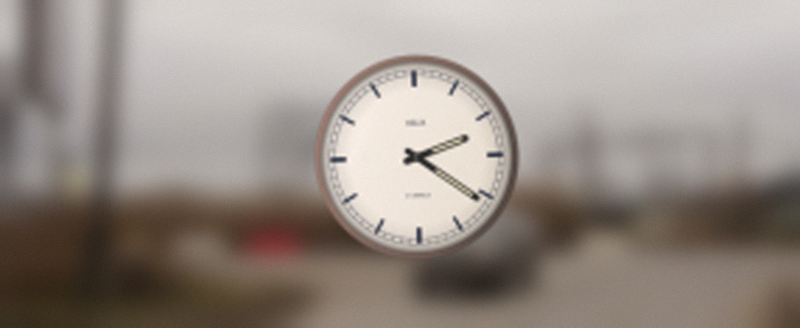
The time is **2:21**
